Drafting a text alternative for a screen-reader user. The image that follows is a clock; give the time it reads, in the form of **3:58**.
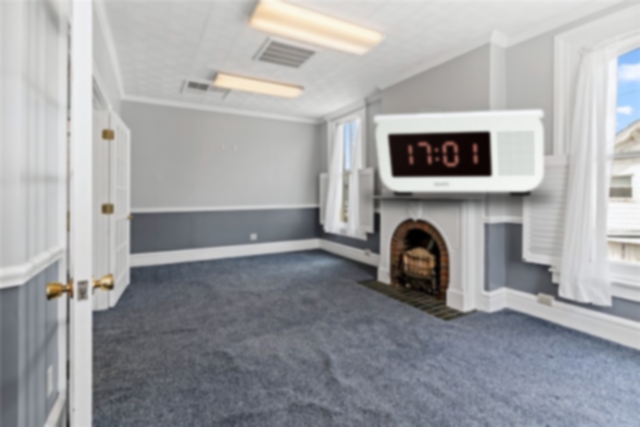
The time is **17:01**
